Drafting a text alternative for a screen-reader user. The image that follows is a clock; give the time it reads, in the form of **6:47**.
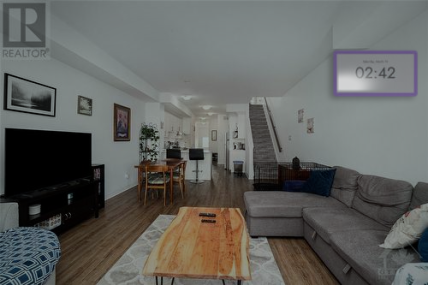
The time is **2:42**
